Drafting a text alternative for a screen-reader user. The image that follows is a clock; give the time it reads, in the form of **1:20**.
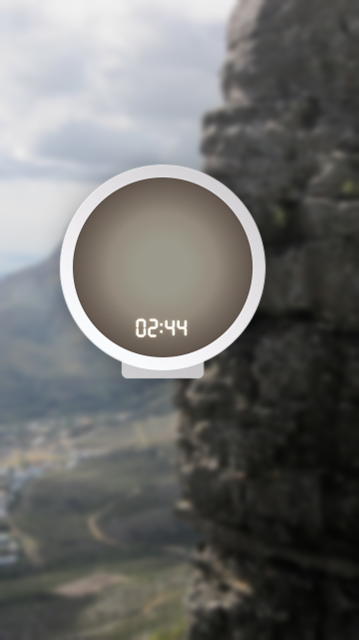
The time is **2:44**
